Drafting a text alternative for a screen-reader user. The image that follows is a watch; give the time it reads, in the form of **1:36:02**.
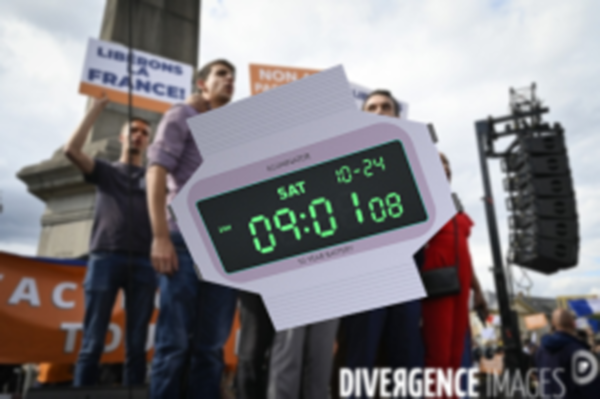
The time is **9:01:08**
